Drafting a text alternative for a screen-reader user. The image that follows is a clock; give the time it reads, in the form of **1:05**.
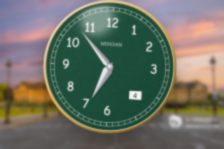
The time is **6:53**
